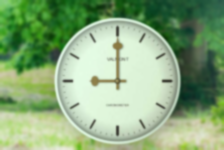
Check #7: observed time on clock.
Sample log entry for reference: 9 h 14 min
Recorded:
9 h 00 min
